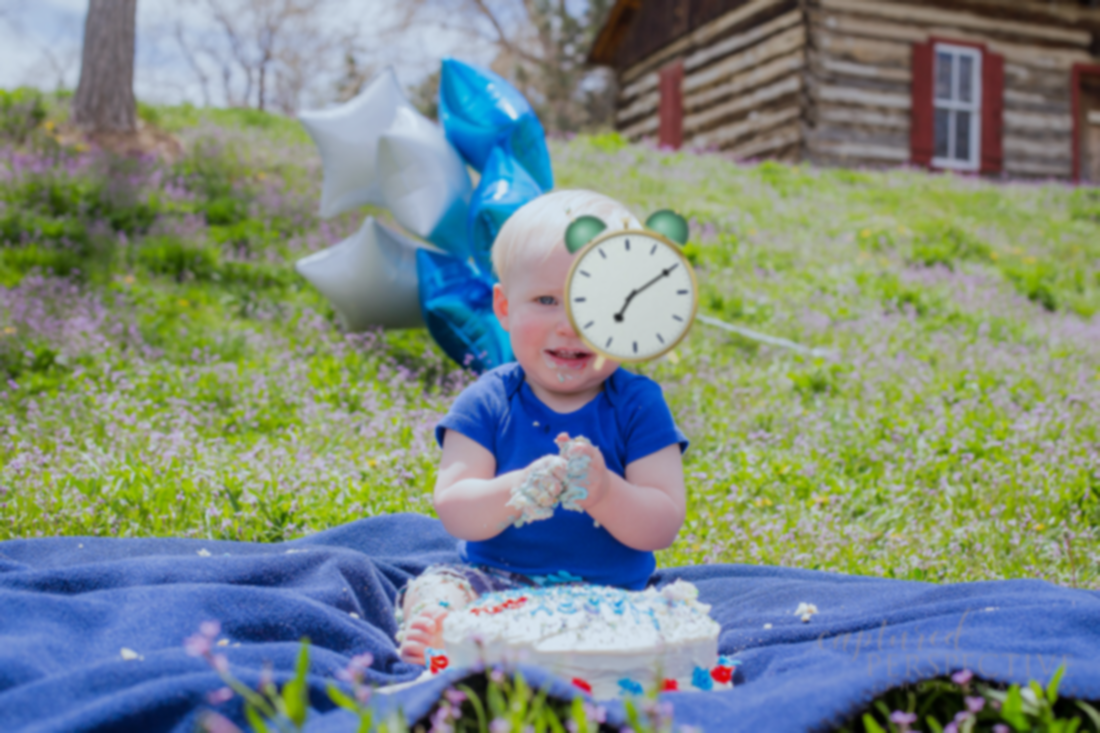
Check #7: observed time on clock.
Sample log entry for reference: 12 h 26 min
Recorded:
7 h 10 min
